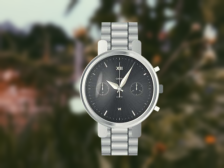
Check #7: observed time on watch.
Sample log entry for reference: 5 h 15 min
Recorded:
10 h 05 min
